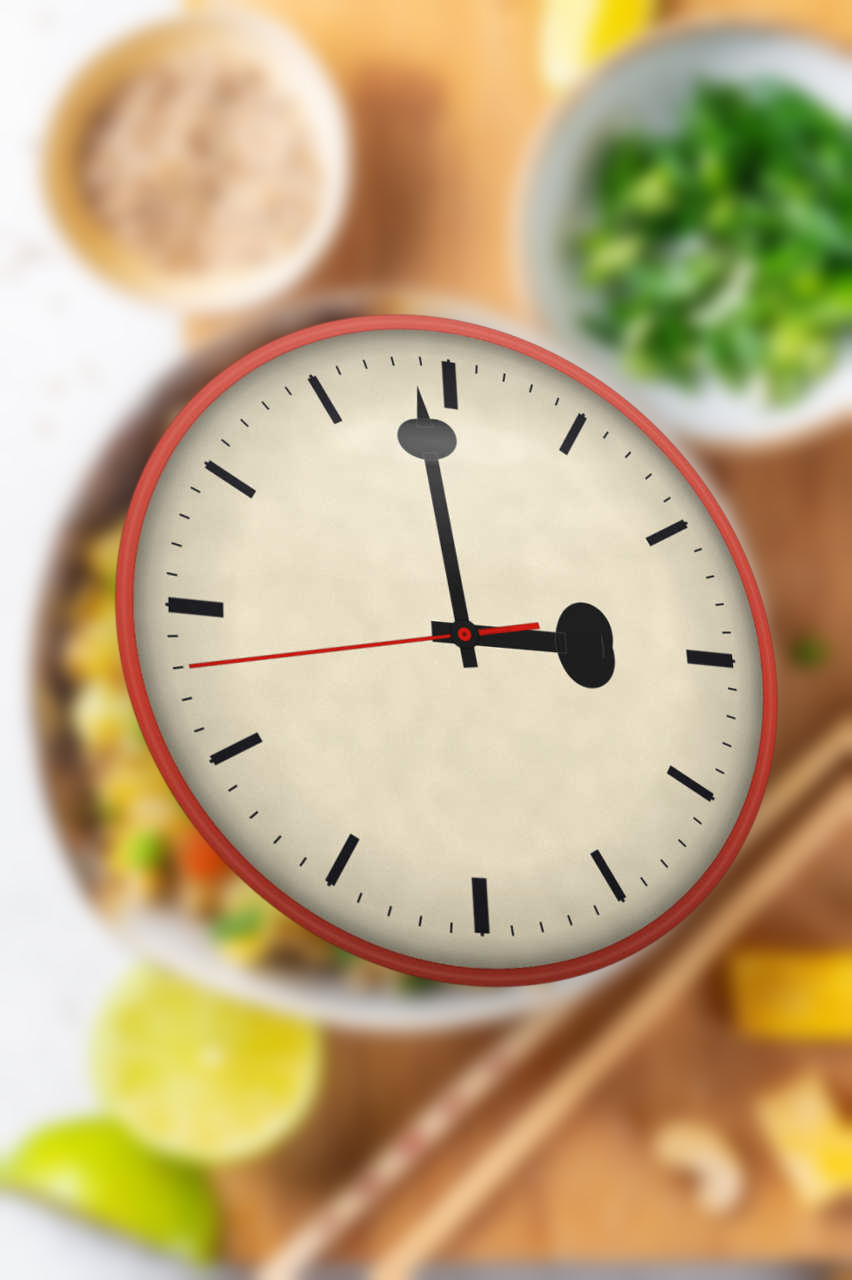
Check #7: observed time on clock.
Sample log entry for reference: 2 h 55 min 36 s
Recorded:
2 h 58 min 43 s
